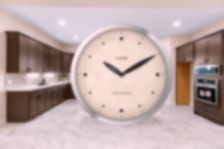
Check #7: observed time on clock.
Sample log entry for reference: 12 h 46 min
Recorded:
10 h 10 min
